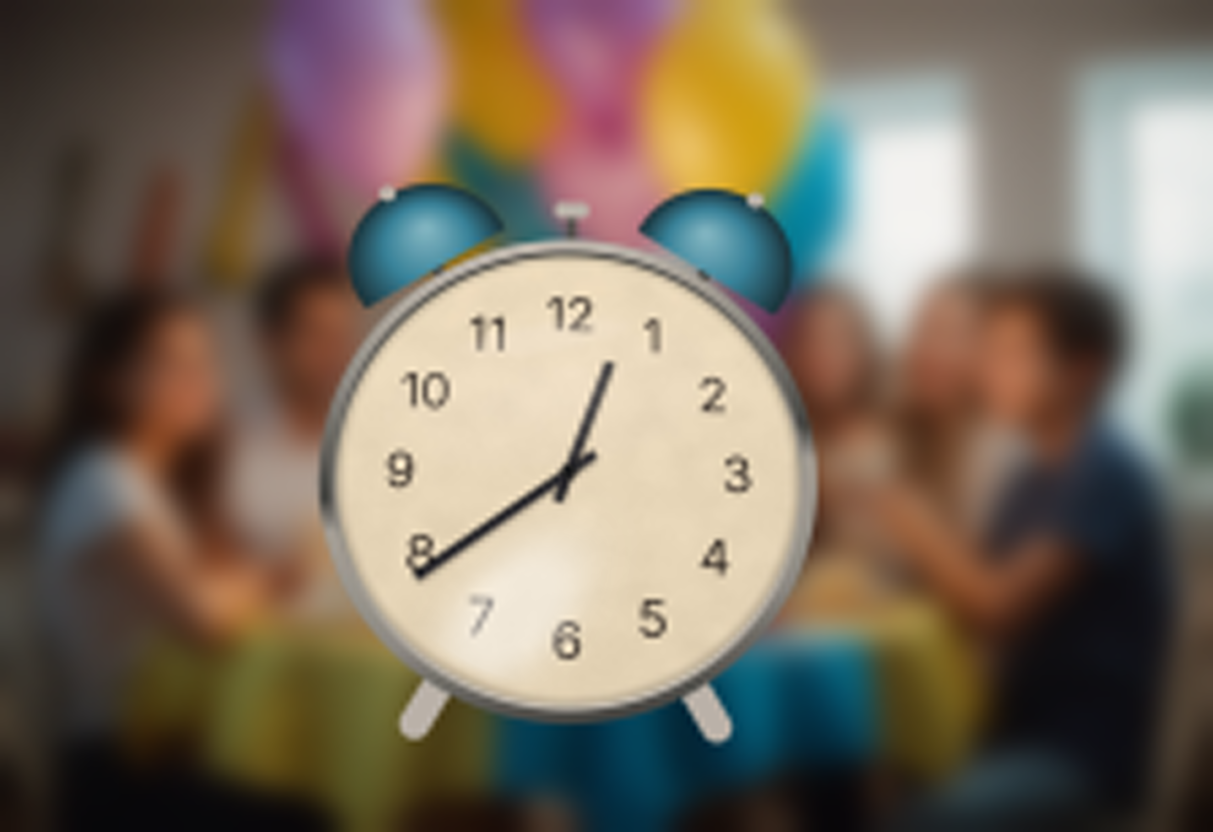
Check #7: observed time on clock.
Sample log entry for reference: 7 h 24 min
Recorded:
12 h 39 min
